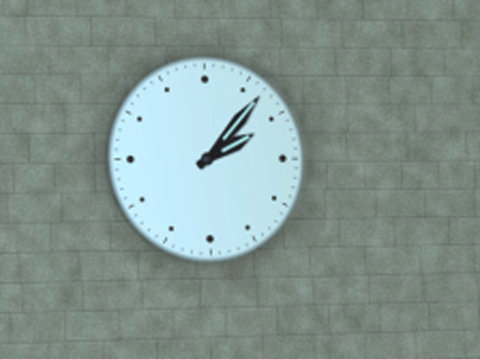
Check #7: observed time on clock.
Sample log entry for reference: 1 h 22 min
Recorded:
2 h 07 min
